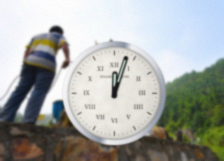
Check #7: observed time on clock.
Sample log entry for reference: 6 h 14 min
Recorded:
12 h 03 min
